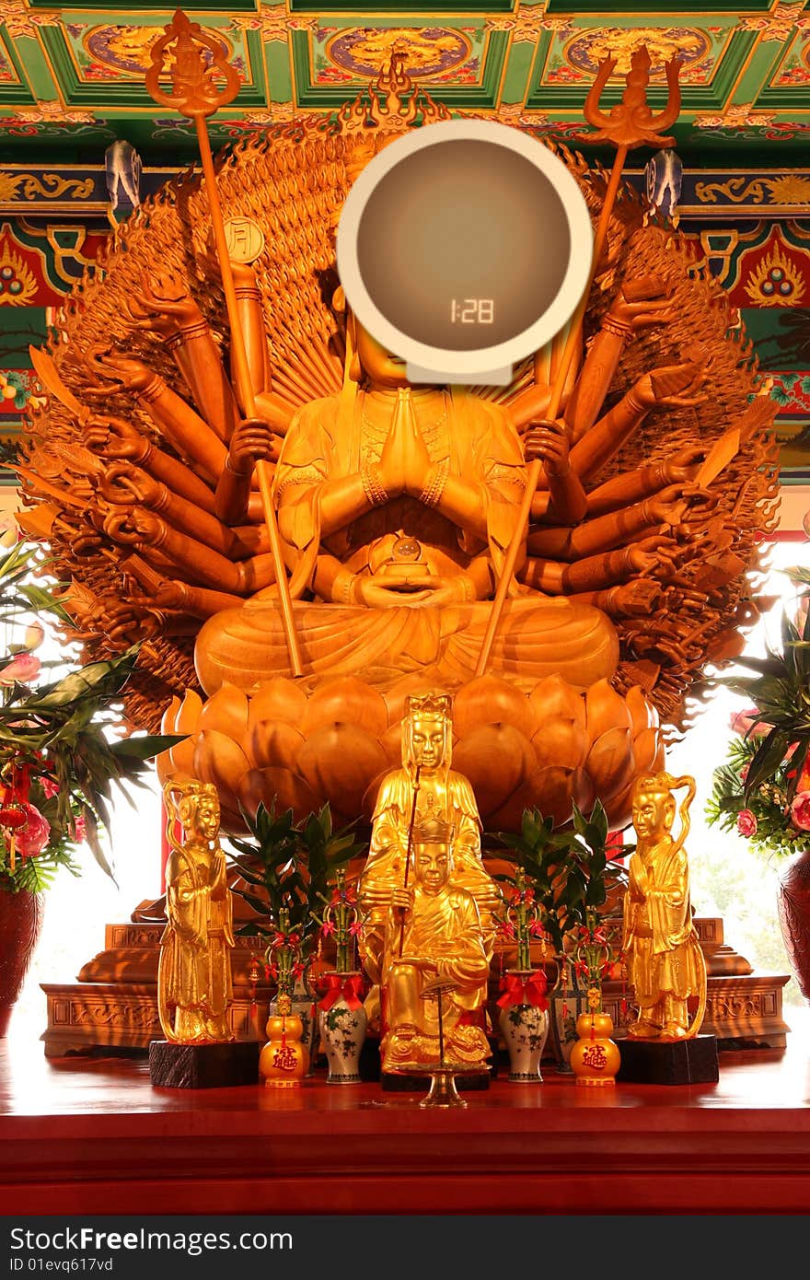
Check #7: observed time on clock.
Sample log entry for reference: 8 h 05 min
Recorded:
1 h 28 min
